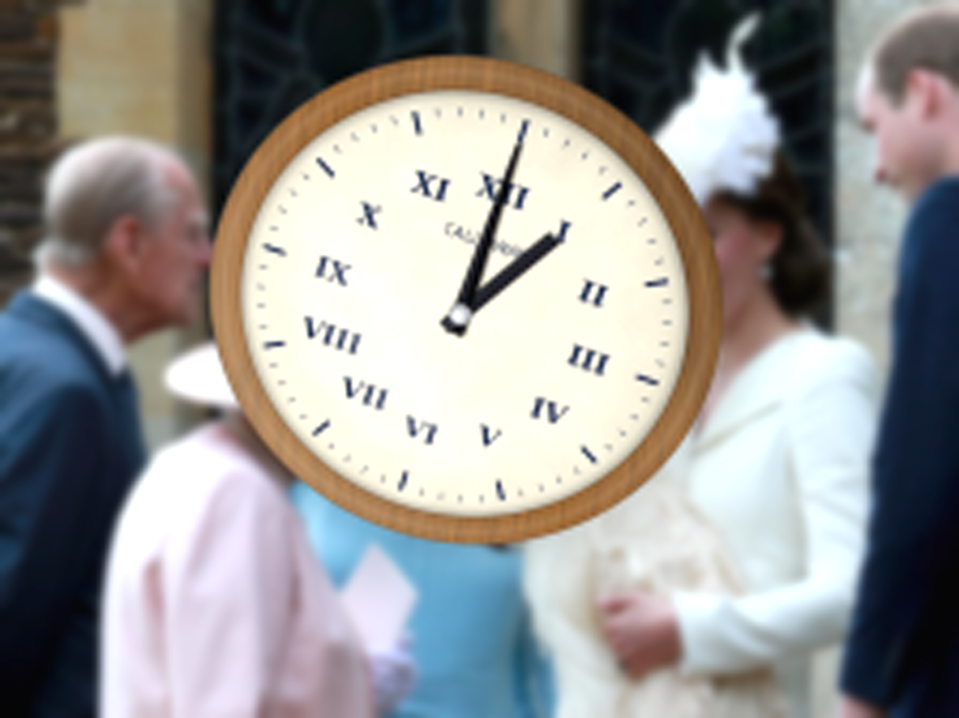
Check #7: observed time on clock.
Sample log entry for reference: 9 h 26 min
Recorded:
1 h 00 min
